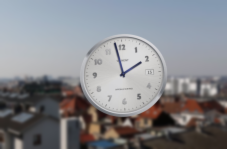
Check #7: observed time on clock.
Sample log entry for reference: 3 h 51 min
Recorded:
1 h 58 min
